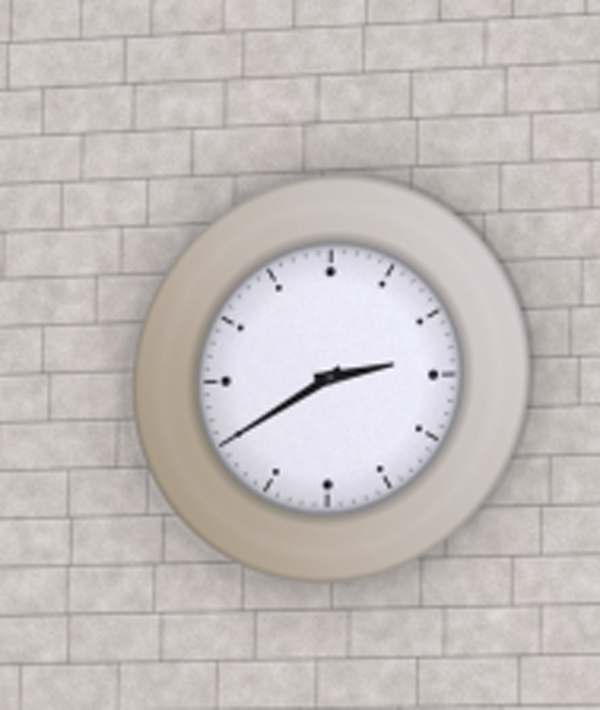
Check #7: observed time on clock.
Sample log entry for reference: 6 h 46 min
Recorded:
2 h 40 min
